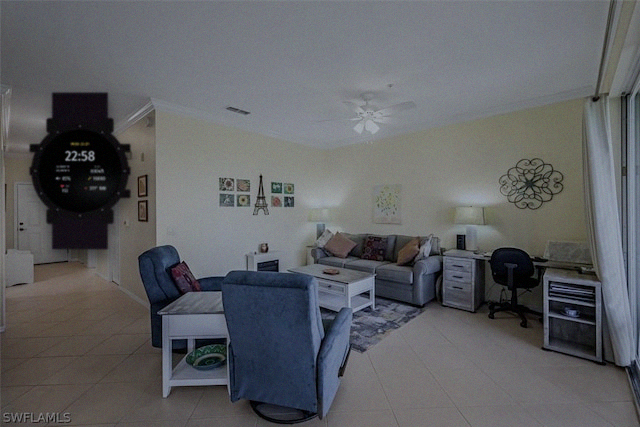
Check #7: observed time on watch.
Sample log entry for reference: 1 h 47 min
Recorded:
22 h 58 min
